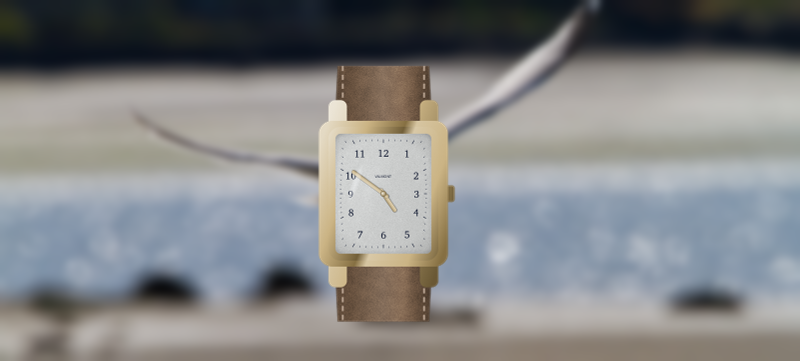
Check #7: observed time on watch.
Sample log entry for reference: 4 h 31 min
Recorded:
4 h 51 min
